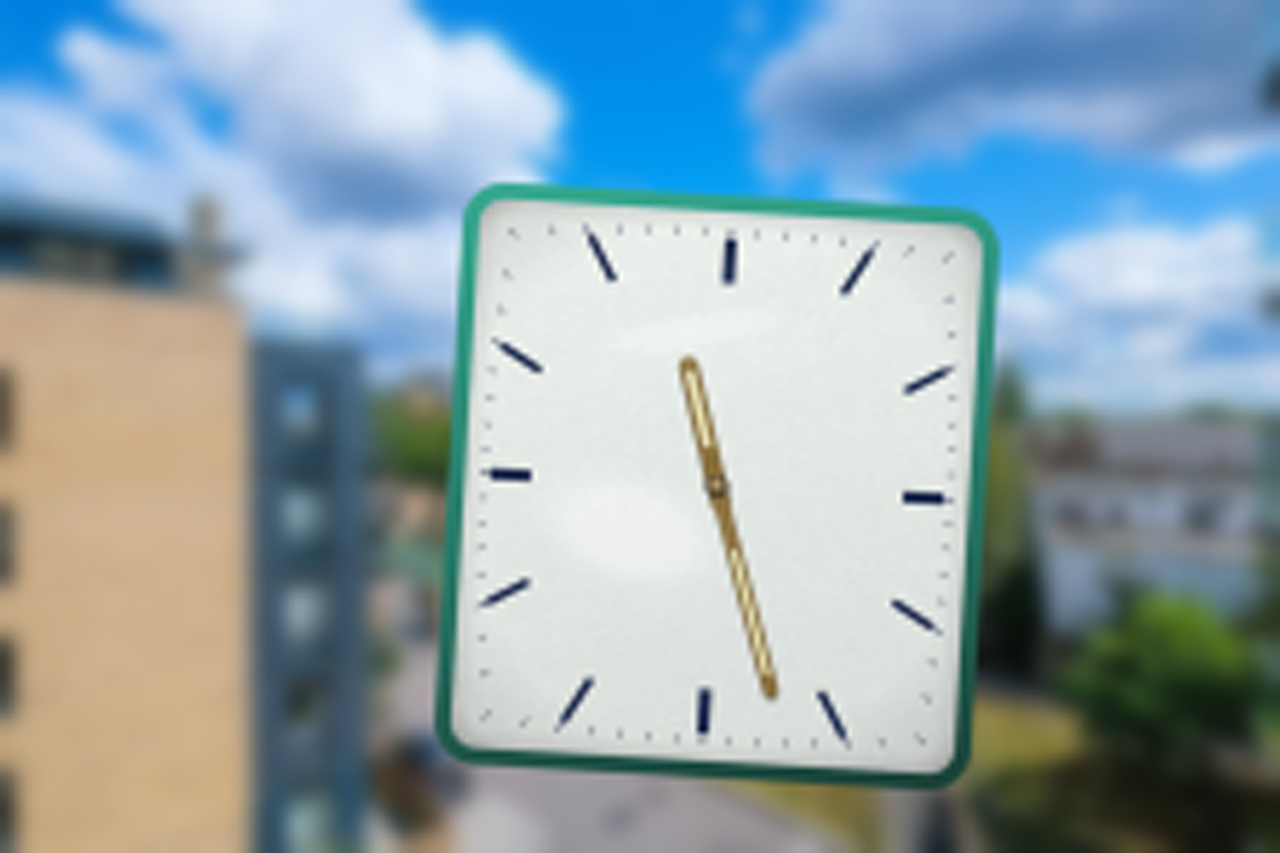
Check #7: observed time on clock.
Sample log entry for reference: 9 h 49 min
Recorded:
11 h 27 min
